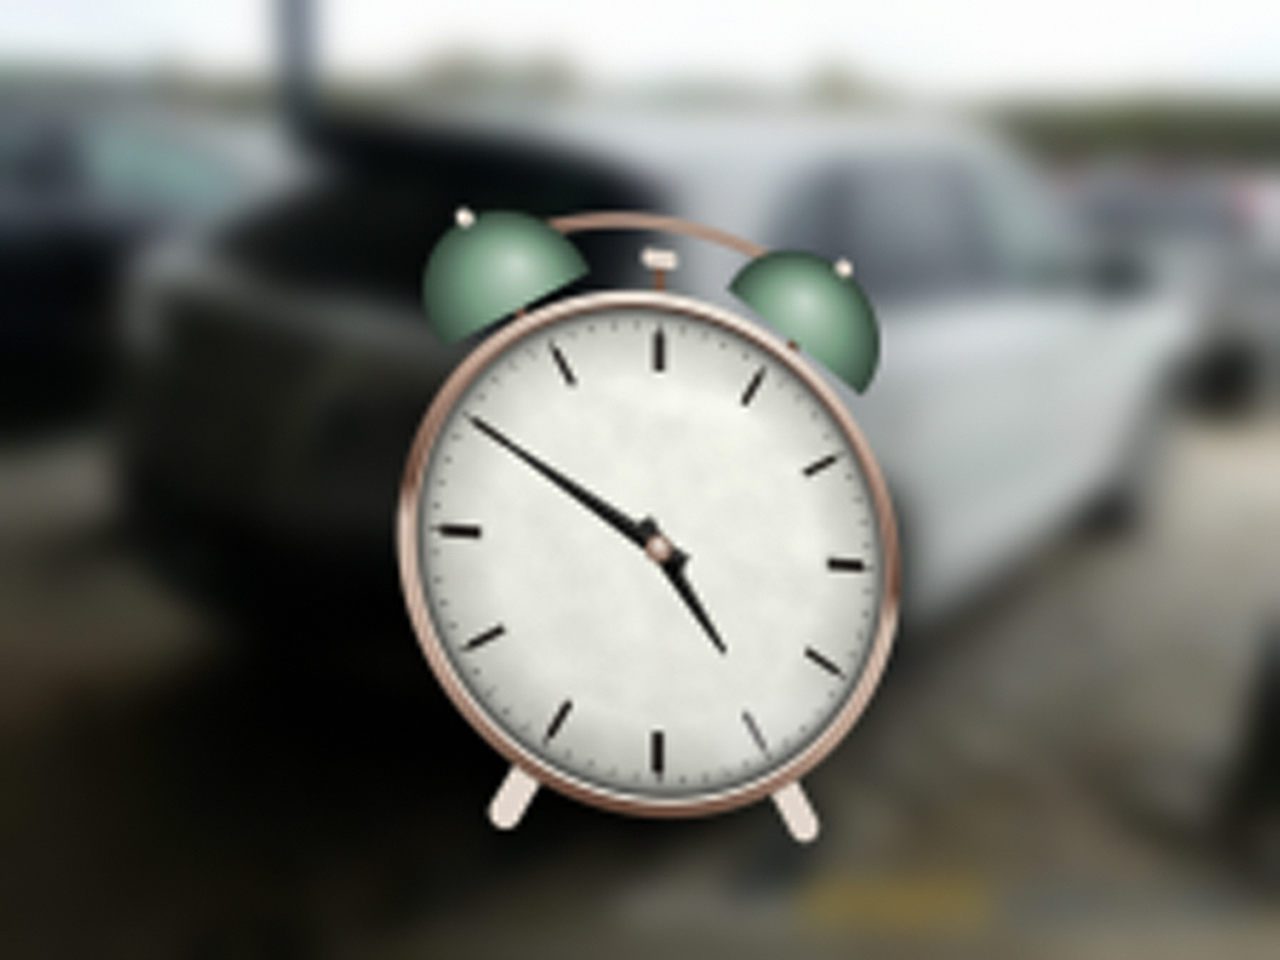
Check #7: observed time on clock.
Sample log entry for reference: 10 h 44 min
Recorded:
4 h 50 min
